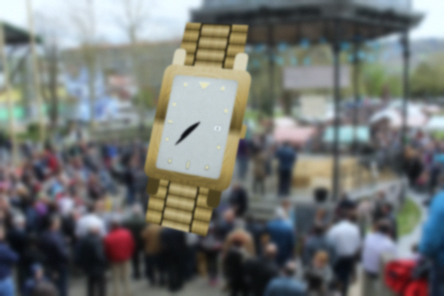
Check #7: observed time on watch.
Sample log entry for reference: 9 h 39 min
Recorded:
7 h 37 min
